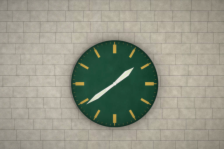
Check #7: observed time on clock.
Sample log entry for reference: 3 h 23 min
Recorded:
1 h 39 min
